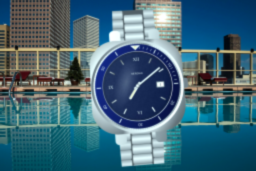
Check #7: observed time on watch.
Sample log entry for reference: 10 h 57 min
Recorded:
7 h 09 min
